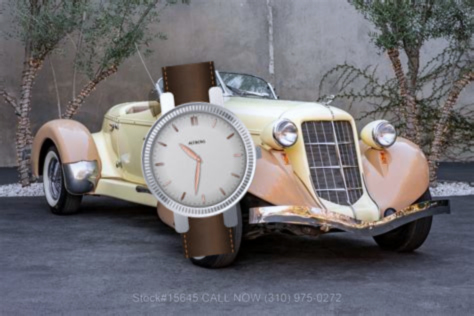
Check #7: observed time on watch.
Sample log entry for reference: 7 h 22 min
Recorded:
10 h 32 min
